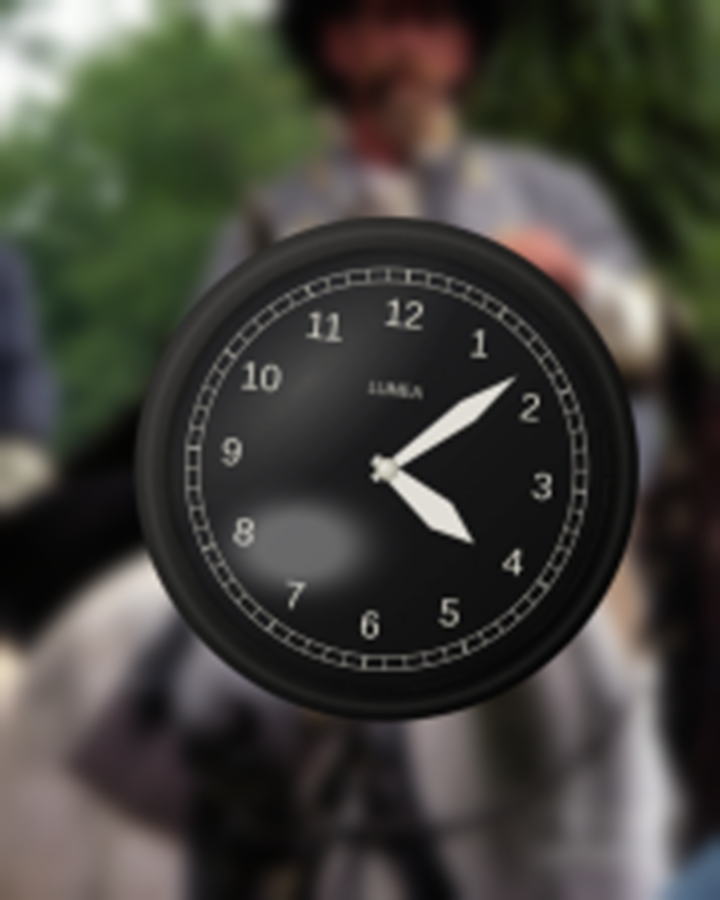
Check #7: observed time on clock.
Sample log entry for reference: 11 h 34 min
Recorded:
4 h 08 min
